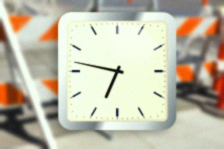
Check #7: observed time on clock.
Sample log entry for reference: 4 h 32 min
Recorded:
6 h 47 min
